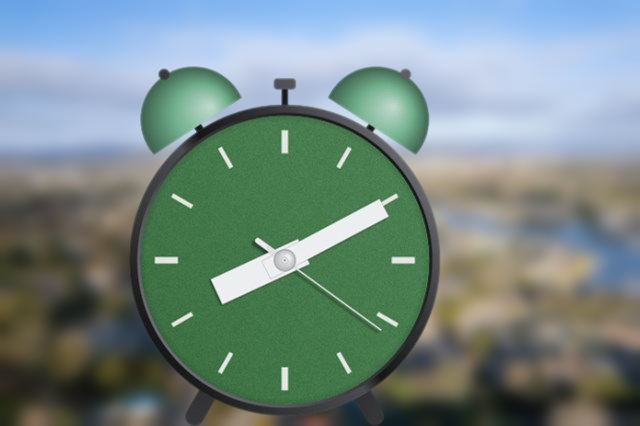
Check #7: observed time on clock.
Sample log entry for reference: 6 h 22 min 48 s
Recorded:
8 h 10 min 21 s
